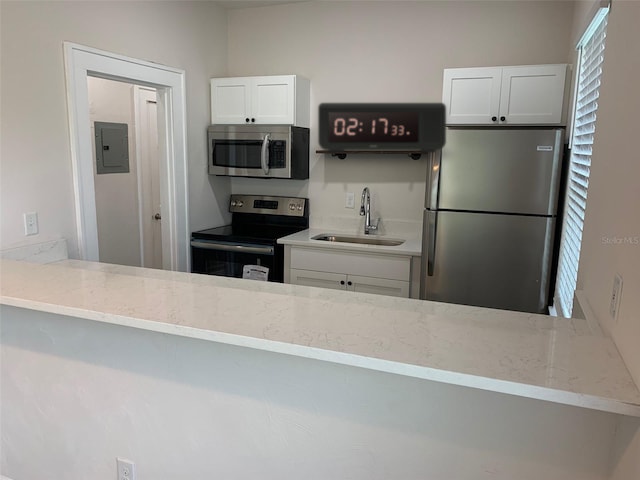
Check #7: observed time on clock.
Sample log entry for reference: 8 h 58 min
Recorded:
2 h 17 min
